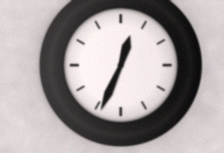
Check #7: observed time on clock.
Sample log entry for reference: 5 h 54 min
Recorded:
12 h 34 min
